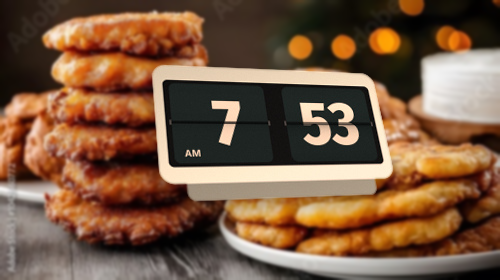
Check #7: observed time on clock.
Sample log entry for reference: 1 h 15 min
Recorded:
7 h 53 min
